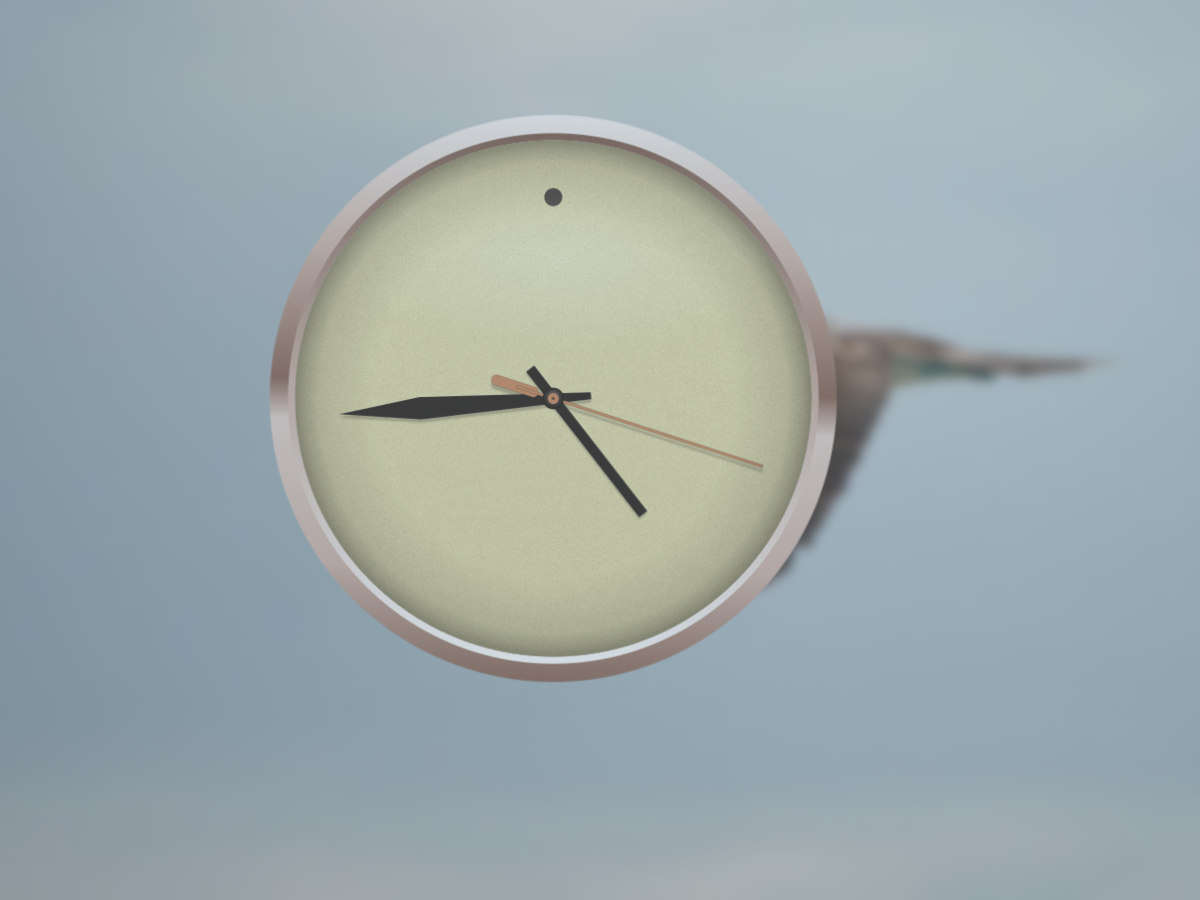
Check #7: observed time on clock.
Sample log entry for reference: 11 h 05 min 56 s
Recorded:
4 h 44 min 18 s
